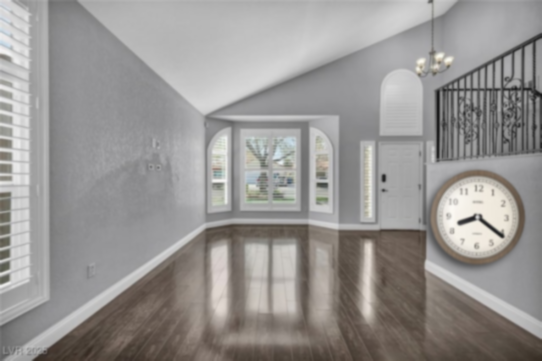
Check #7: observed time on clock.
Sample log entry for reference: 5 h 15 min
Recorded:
8 h 21 min
